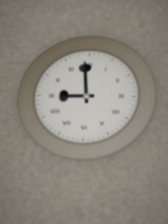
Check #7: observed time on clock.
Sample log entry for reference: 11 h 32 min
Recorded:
8 h 59 min
